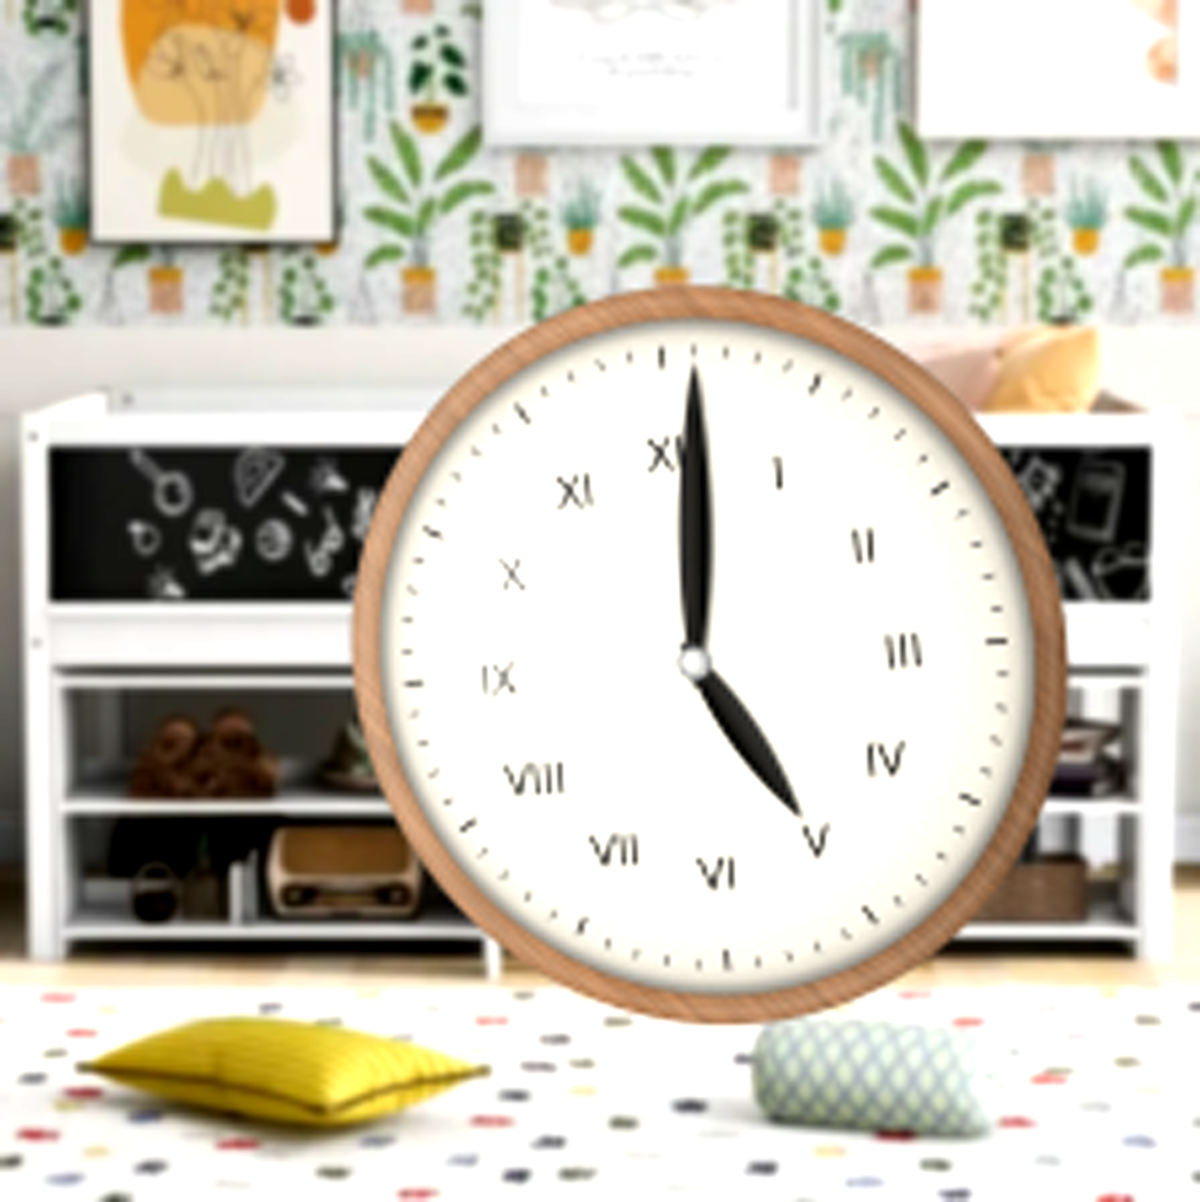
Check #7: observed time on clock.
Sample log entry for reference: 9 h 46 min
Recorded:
5 h 01 min
